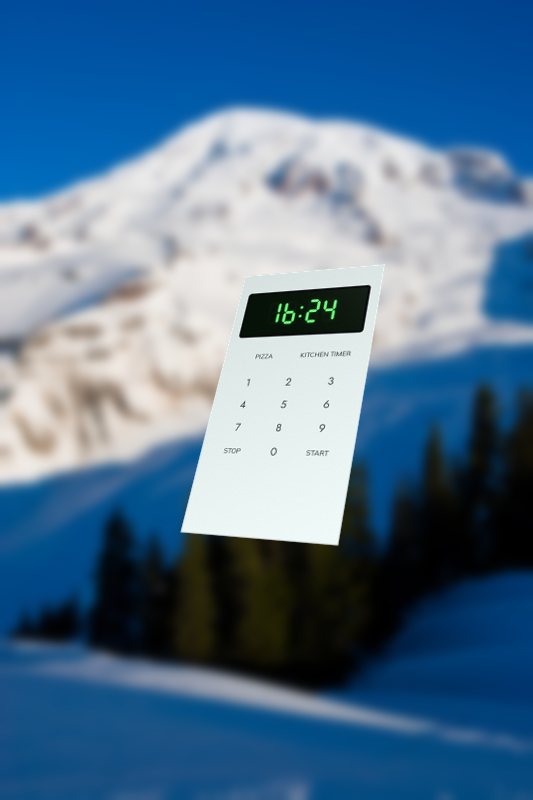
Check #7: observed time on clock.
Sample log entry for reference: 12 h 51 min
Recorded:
16 h 24 min
